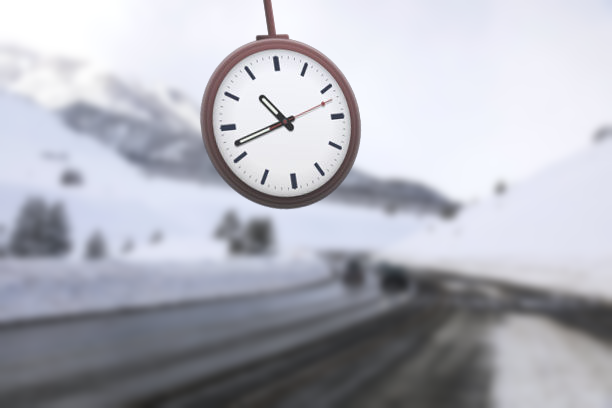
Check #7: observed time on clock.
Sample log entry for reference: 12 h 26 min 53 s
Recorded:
10 h 42 min 12 s
